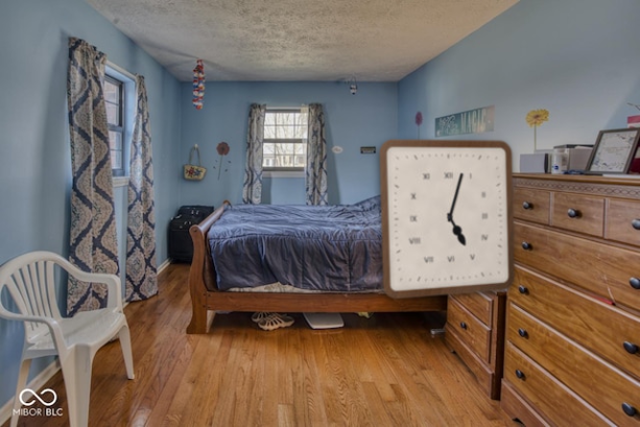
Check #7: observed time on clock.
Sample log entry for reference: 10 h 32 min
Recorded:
5 h 03 min
